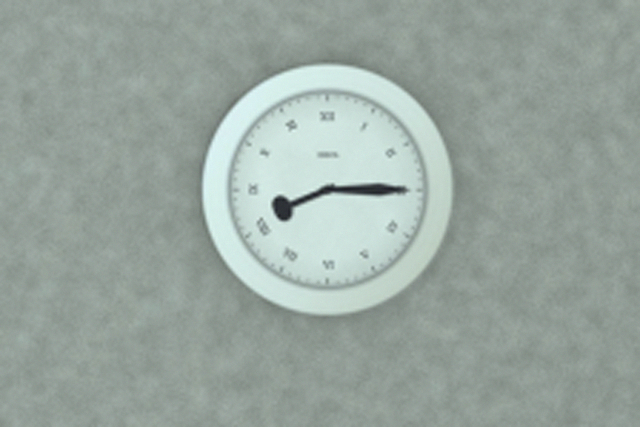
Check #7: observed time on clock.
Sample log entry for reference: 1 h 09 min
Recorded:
8 h 15 min
